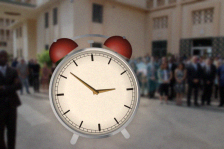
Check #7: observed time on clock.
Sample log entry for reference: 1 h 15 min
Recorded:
2 h 52 min
